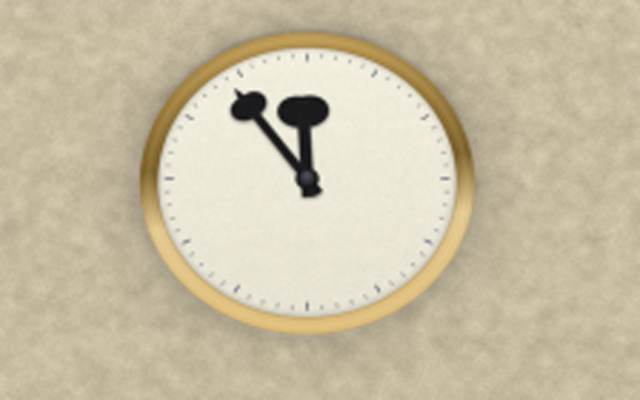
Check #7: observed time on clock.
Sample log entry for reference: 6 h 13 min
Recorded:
11 h 54 min
